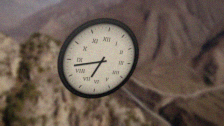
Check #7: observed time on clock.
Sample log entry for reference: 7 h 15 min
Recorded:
6 h 43 min
